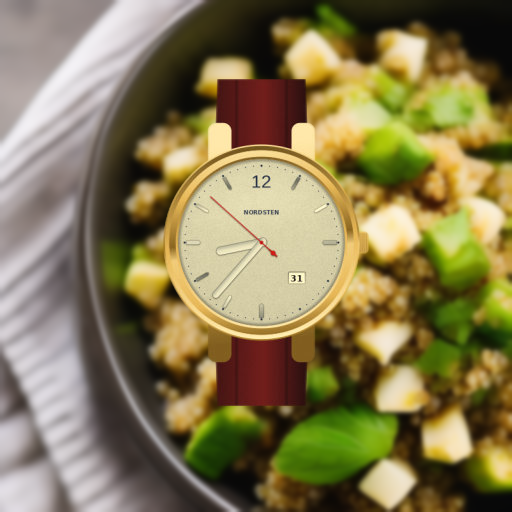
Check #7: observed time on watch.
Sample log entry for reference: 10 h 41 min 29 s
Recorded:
8 h 36 min 52 s
